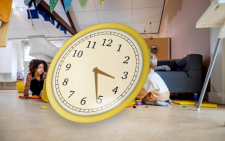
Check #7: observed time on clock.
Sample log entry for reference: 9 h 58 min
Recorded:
3 h 26 min
